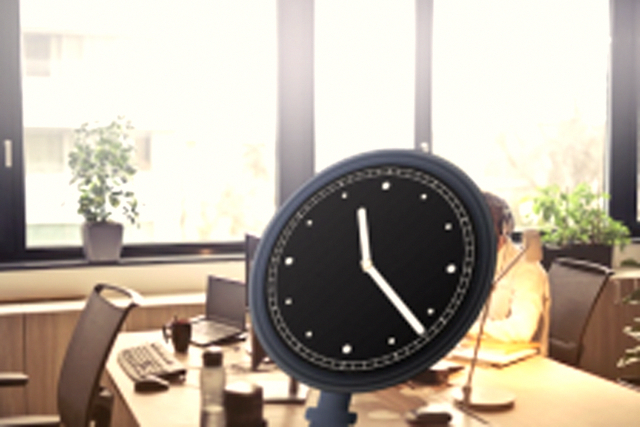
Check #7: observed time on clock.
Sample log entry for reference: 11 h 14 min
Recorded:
11 h 22 min
